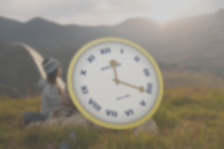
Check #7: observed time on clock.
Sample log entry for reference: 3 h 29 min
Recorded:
12 h 21 min
